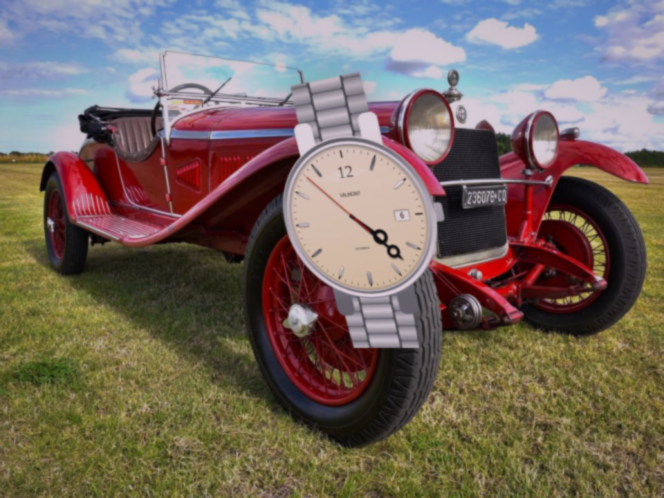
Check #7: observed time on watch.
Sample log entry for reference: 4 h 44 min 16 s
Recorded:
4 h 22 min 53 s
